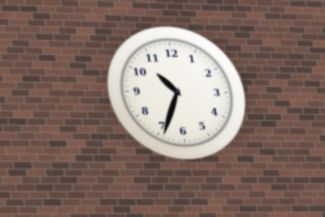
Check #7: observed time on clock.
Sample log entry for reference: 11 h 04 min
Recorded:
10 h 34 min
